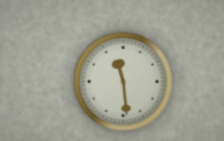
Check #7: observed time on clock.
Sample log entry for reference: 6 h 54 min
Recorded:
11 h 29 min
